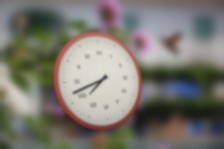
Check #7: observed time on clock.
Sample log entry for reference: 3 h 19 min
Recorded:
7 h 42 min
